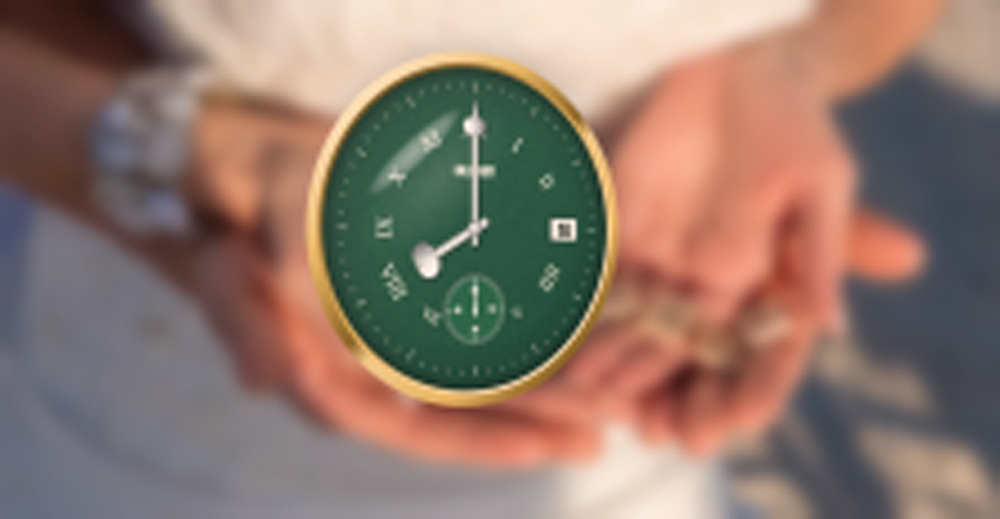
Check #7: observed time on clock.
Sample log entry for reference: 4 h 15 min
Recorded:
8 h 00 min
